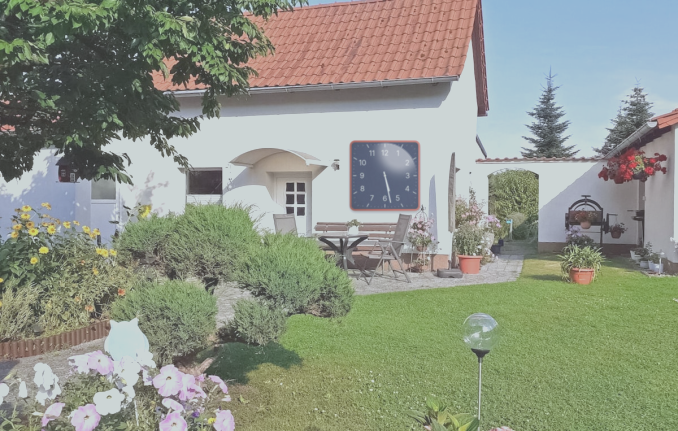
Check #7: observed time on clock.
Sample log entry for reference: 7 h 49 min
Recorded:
5 h 28 min
